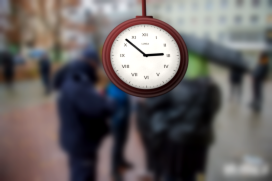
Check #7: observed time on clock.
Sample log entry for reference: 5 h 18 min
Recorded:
2 h 52 min
